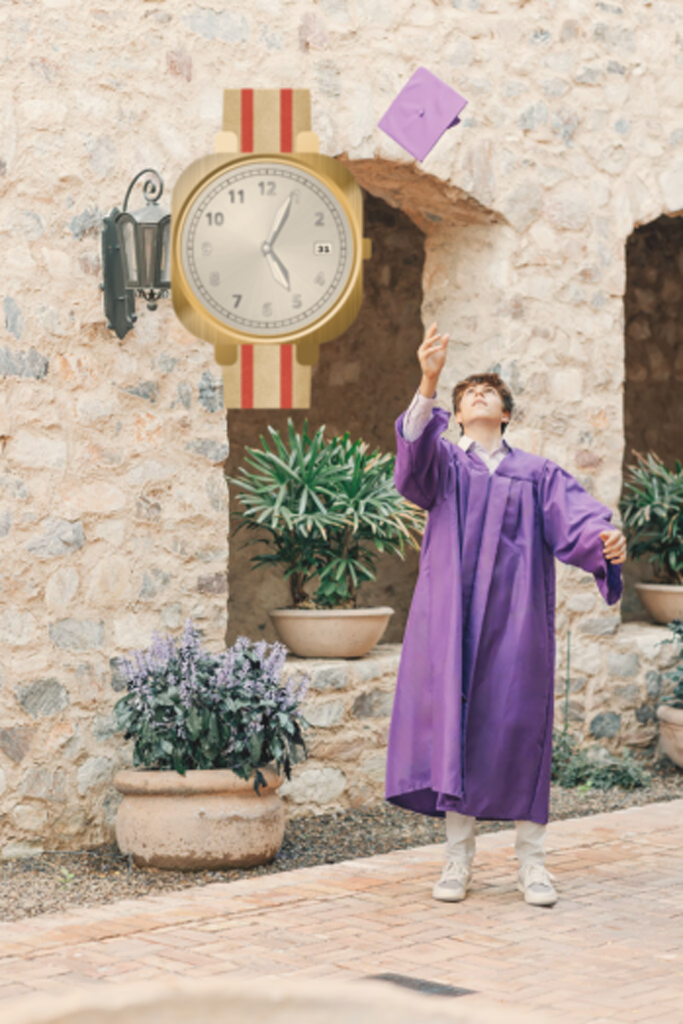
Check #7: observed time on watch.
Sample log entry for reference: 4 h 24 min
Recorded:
5 h 04 min
